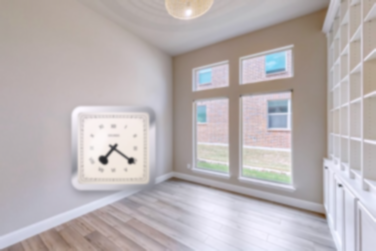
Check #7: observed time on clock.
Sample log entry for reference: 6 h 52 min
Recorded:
7 h 21 min
